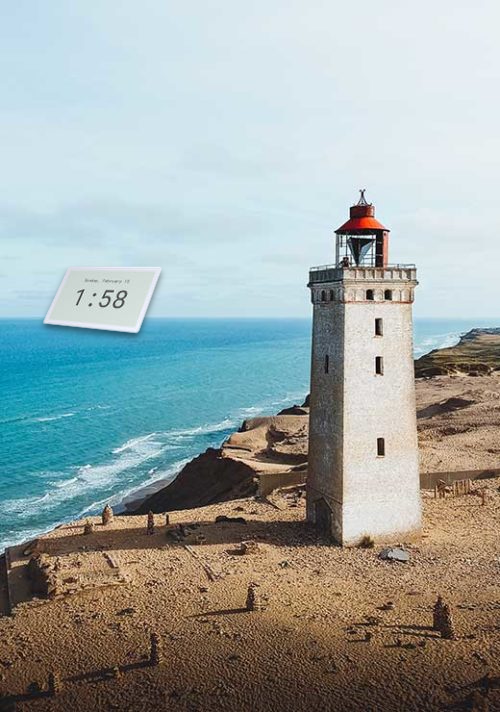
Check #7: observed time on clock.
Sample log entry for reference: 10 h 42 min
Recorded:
1 h 58 min
